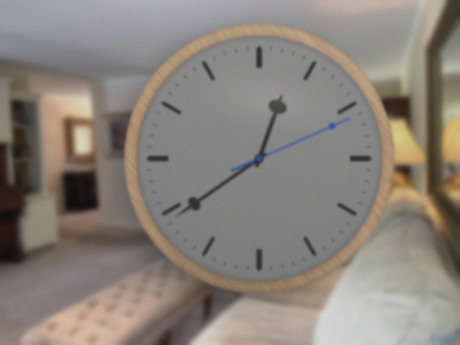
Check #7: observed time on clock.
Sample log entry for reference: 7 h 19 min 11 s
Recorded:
12 h 39 min 11 s
